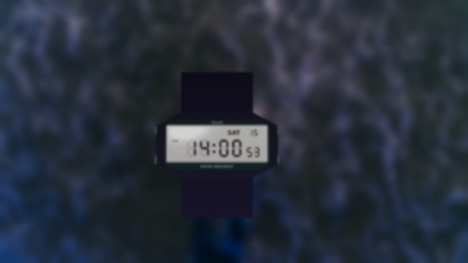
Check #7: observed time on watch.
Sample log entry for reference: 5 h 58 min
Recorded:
14 h 00 min
